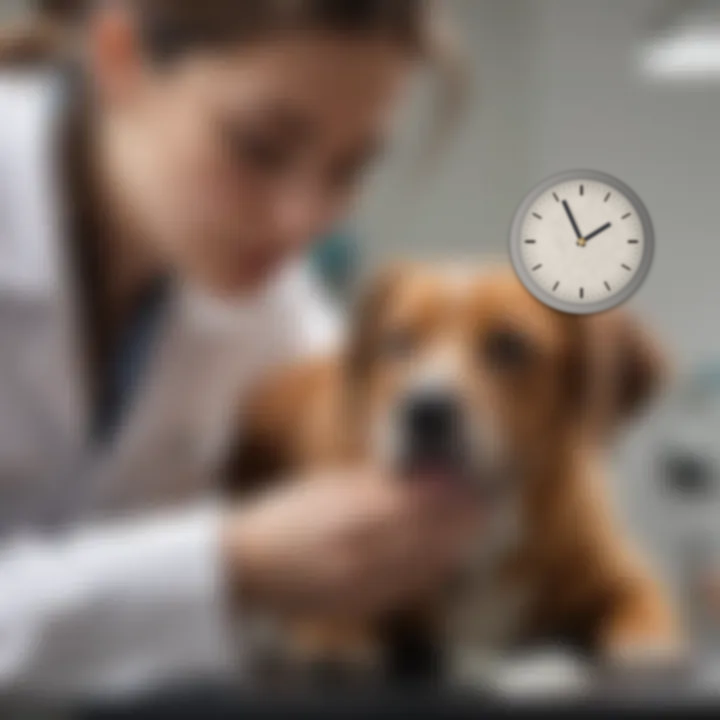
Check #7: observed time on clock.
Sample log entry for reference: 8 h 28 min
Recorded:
1 h 56 min
